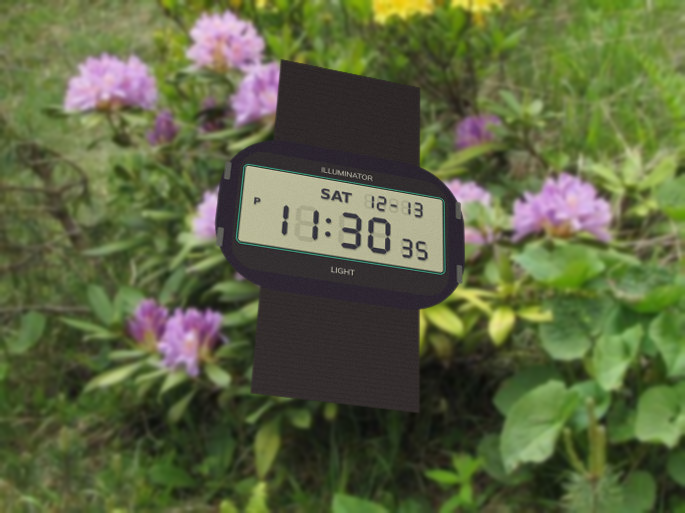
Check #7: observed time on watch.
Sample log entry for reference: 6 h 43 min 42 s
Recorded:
11 h 30 min 35 s
